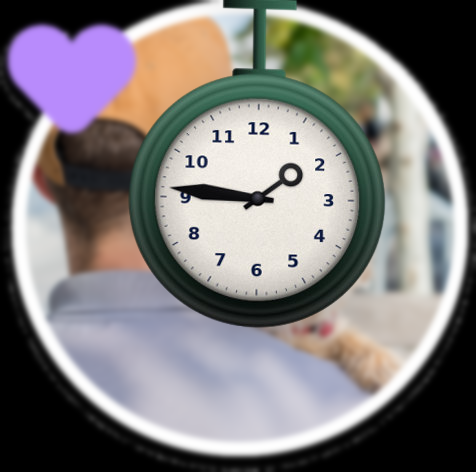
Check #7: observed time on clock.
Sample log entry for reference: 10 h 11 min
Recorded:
1 h 46 min
